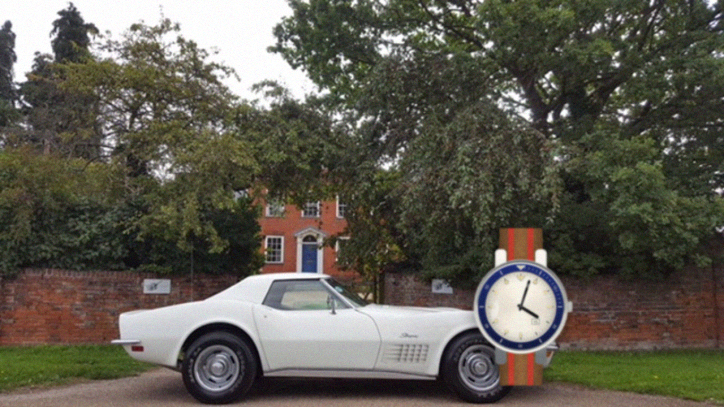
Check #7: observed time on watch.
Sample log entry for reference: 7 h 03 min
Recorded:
4 h 03 min
